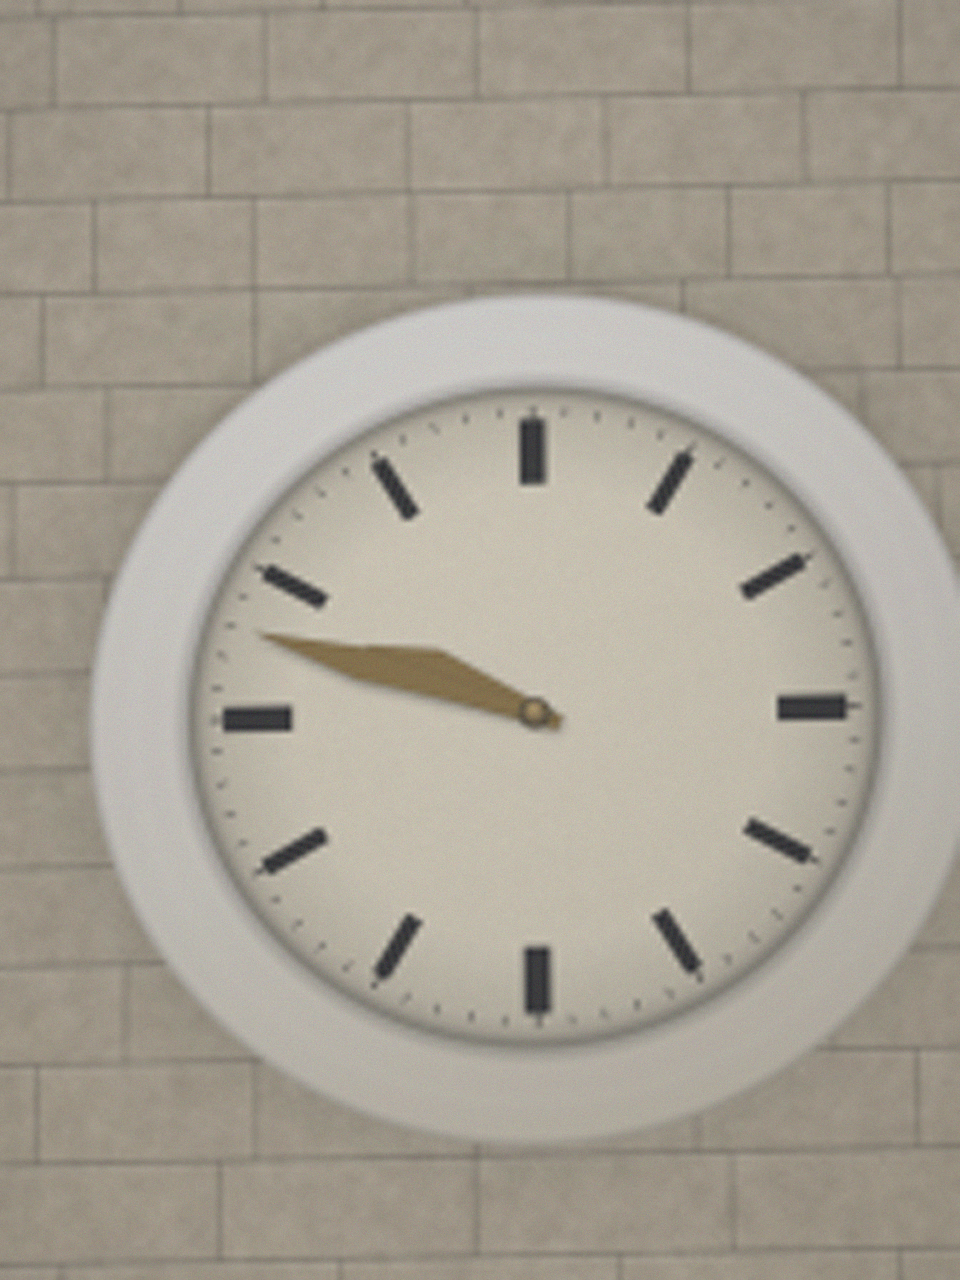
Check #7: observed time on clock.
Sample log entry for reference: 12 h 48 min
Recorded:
9 h 48 min
